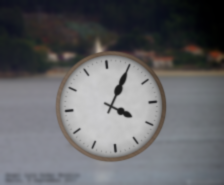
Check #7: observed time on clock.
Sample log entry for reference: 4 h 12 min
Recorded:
4 h 05 min
